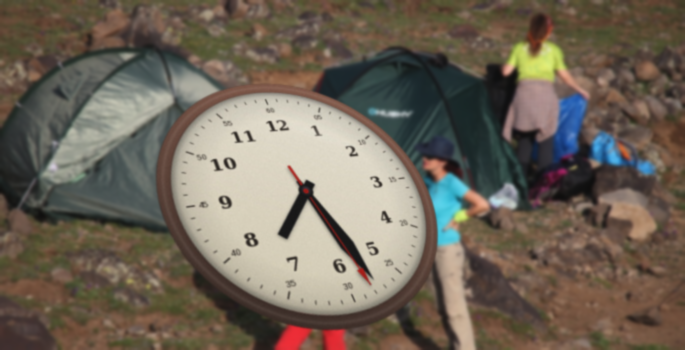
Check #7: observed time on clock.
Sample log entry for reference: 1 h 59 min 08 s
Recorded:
7 h 27 min 28 s
